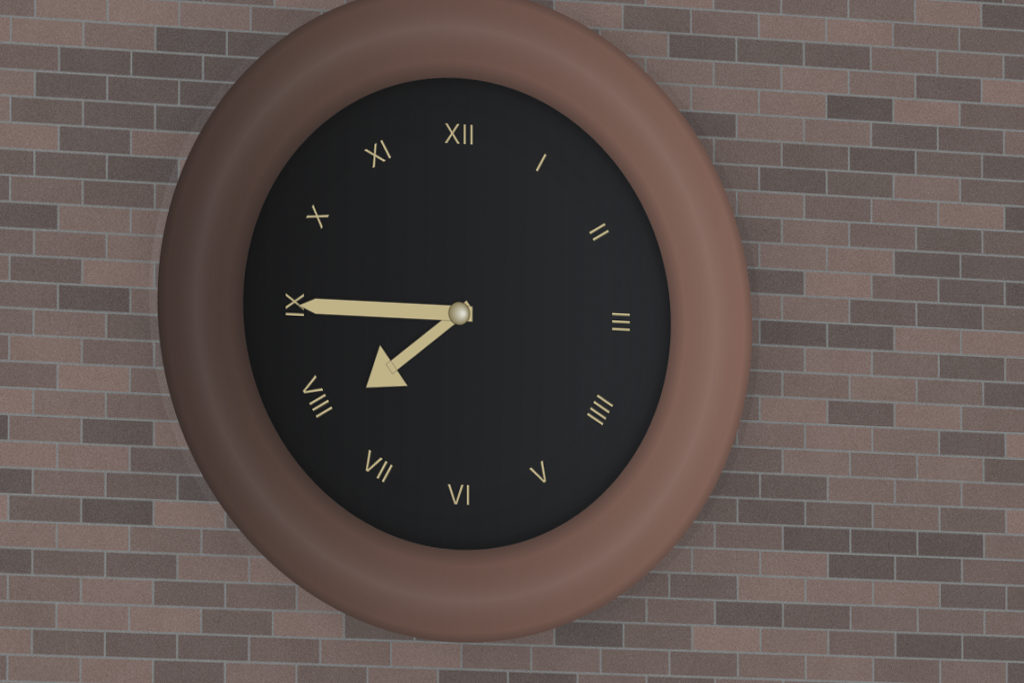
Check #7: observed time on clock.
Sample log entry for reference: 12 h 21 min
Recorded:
7 h 45 min
